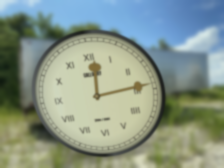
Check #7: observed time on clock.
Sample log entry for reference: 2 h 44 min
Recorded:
12 h 14 min
